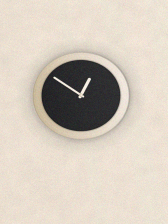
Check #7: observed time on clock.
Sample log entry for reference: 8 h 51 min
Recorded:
12 h 51 min
